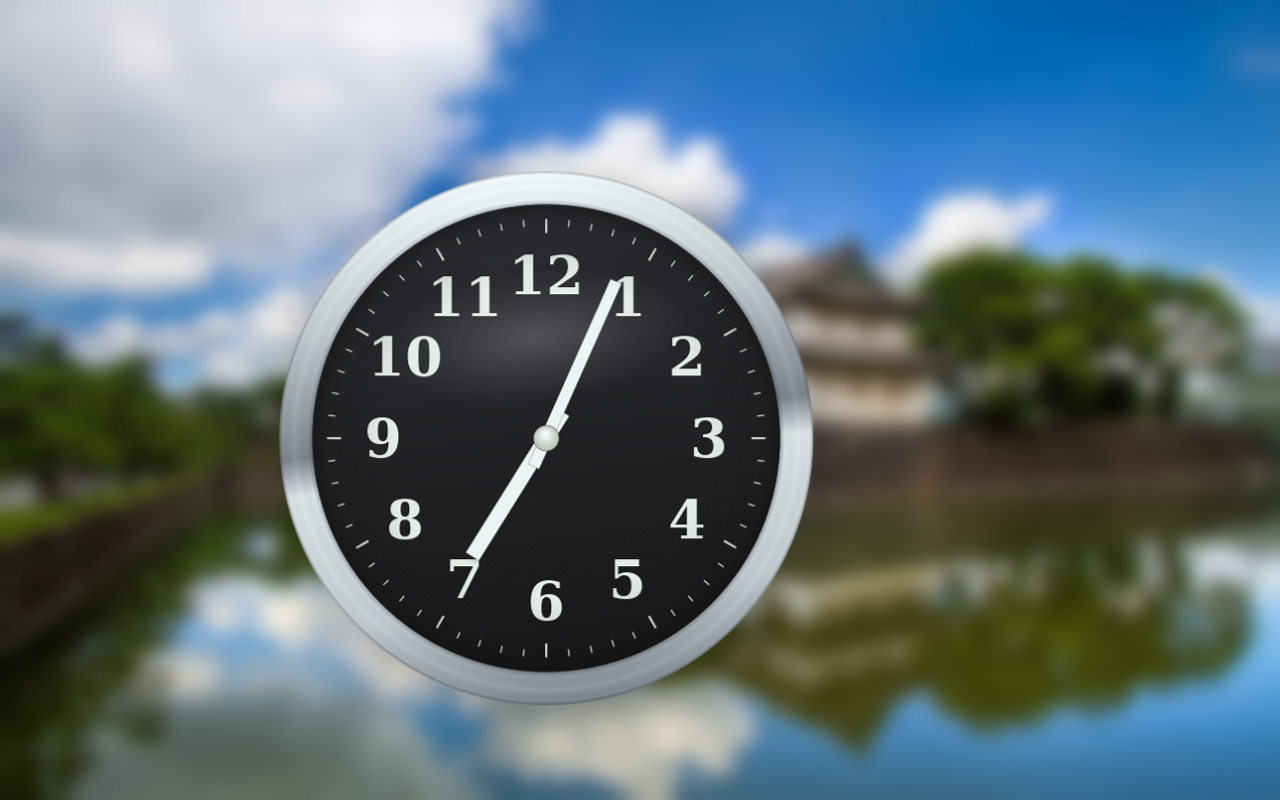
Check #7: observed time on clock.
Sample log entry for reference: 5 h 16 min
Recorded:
7 h 04 min
